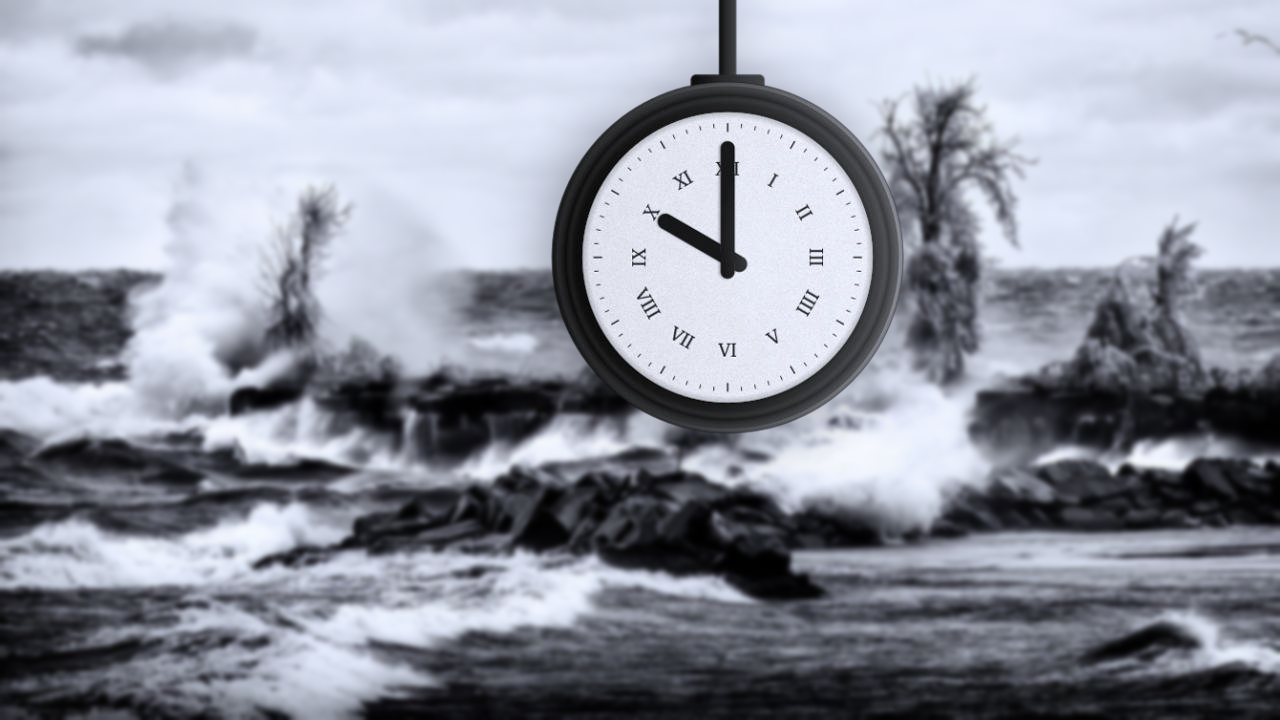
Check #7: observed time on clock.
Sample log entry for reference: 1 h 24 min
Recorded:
10 h 00 min
